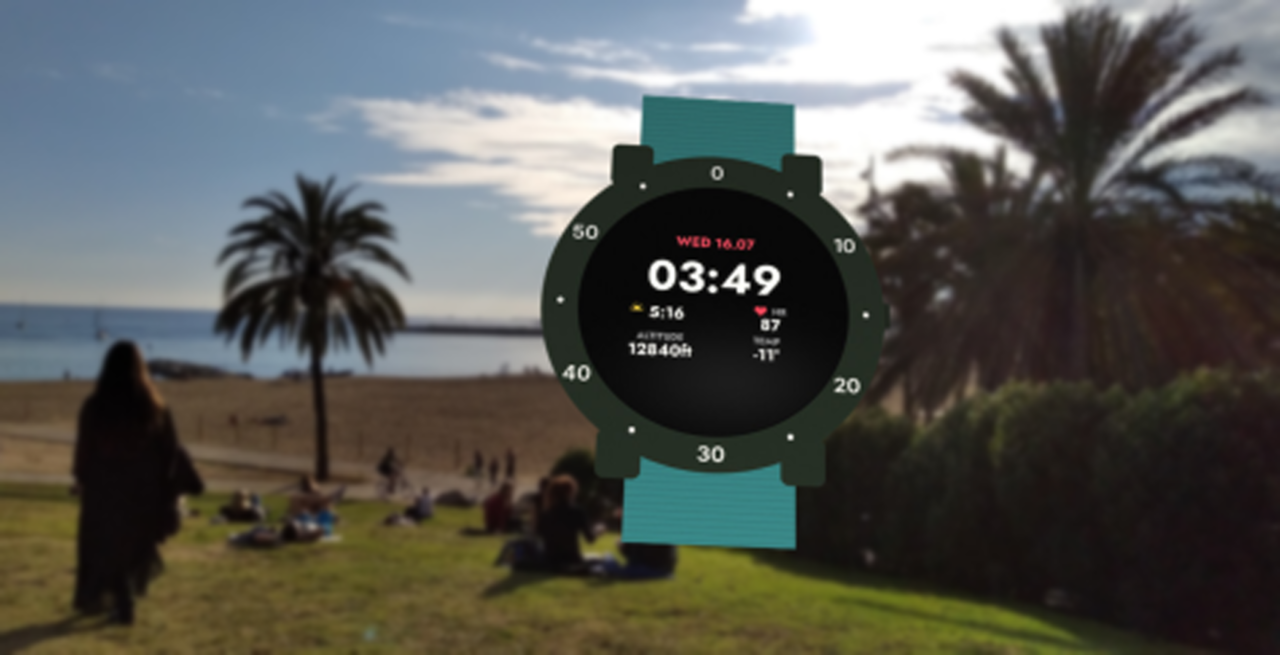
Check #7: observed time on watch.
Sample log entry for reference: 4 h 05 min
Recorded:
3 h 49 min
